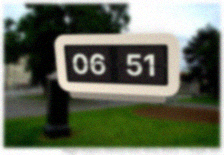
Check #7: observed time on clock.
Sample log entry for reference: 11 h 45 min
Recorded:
6 h 51 min
